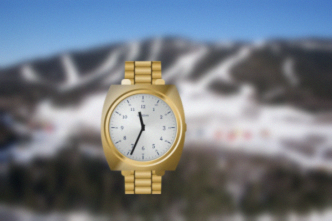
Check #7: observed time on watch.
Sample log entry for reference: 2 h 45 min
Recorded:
11 h 34 min
